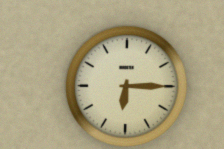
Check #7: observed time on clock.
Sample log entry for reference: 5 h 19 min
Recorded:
6 h 15 min
